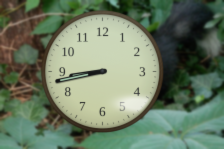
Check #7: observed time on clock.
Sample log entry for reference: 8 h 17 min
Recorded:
8 h 43 min
